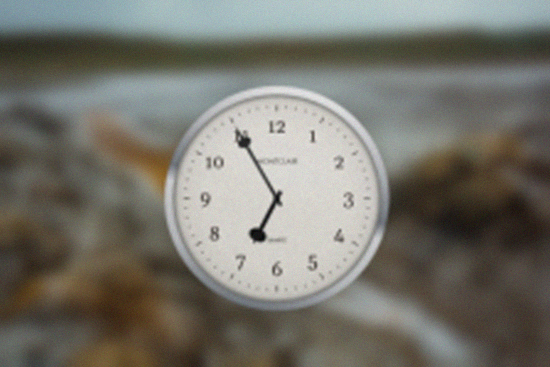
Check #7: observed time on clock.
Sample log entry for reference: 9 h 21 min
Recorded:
6 h 55 min
